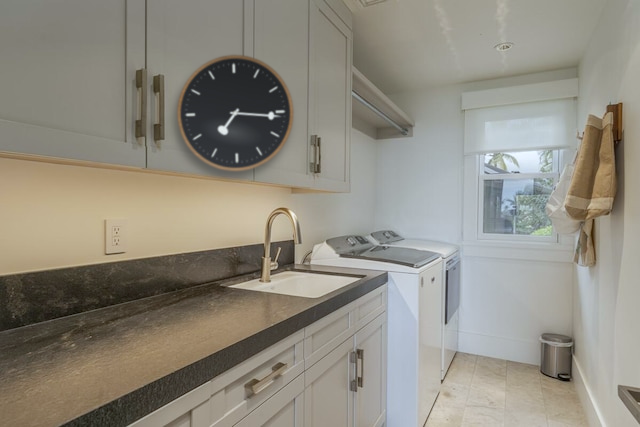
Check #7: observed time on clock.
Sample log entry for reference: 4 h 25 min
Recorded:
7 h 16 min
